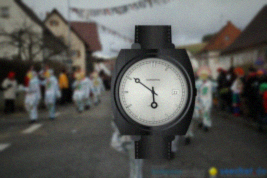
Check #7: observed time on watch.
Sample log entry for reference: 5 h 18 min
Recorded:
5 h 51 min
